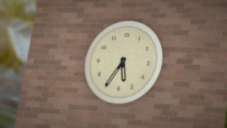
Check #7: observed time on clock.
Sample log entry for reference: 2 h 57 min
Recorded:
5 h 35 min
